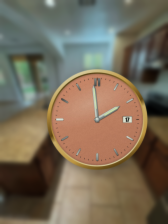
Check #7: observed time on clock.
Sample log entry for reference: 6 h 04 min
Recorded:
1 h 59 min
